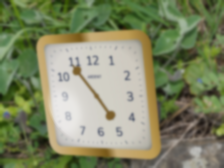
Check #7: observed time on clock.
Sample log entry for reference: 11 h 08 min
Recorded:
4 h 54 min
